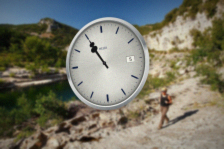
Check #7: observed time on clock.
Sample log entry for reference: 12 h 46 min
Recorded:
10 h 55 min
